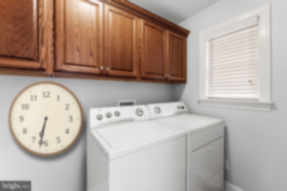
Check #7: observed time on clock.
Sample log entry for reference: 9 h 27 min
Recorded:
6 h 32 min
